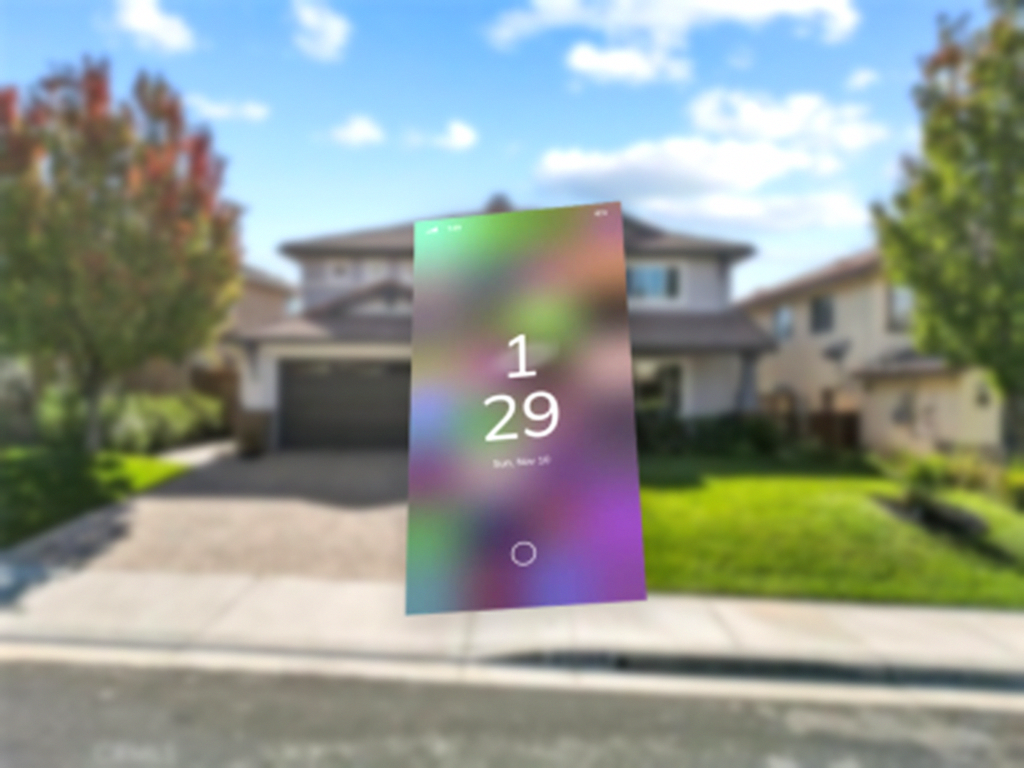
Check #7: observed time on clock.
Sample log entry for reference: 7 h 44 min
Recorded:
1 h 29 min
